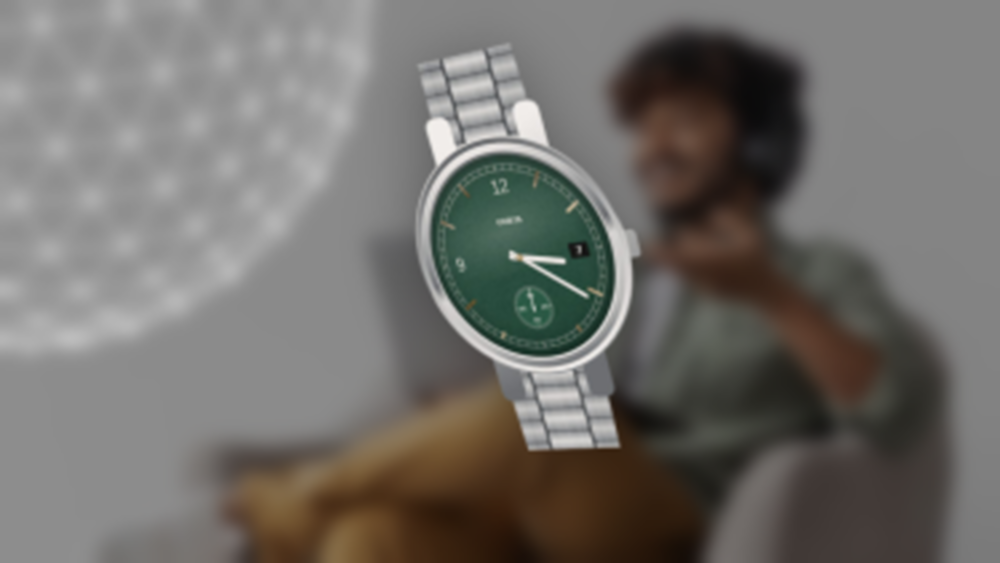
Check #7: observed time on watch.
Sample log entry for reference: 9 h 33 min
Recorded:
3 h 21 min
